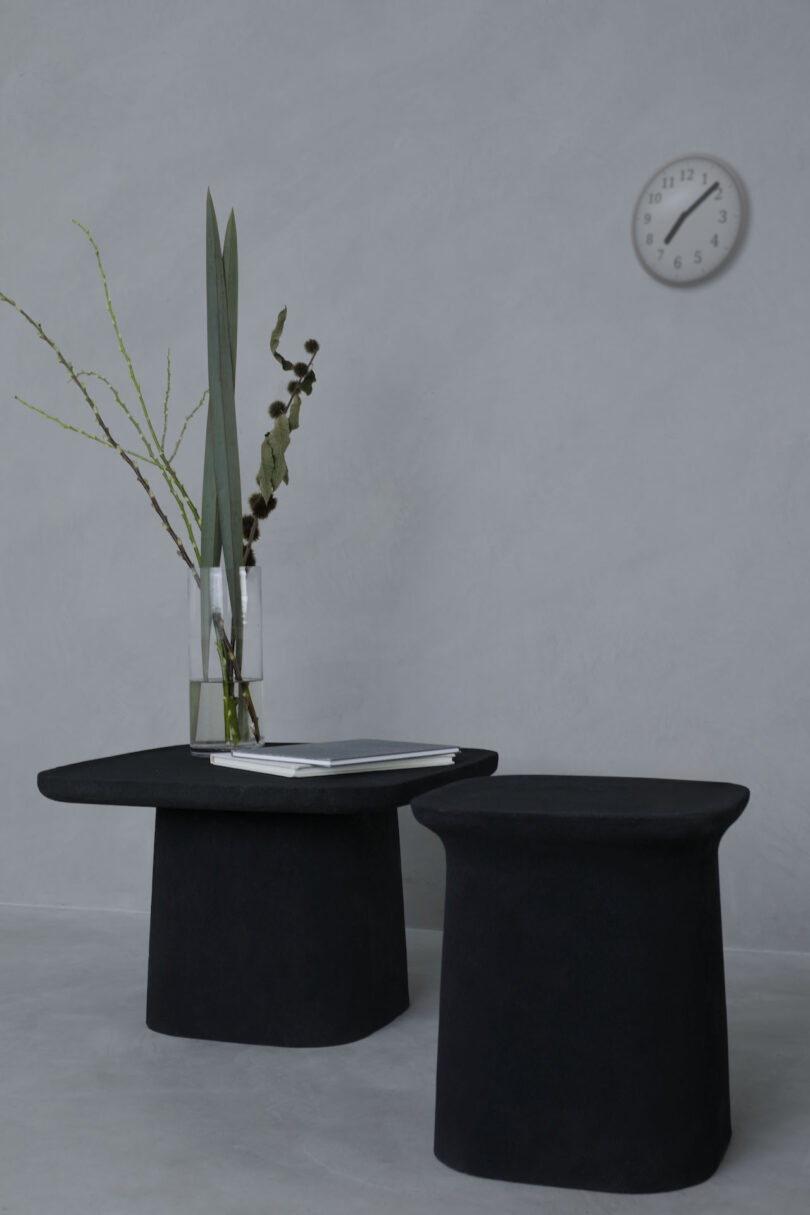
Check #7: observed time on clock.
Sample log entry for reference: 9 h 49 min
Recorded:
7 h 08 min
